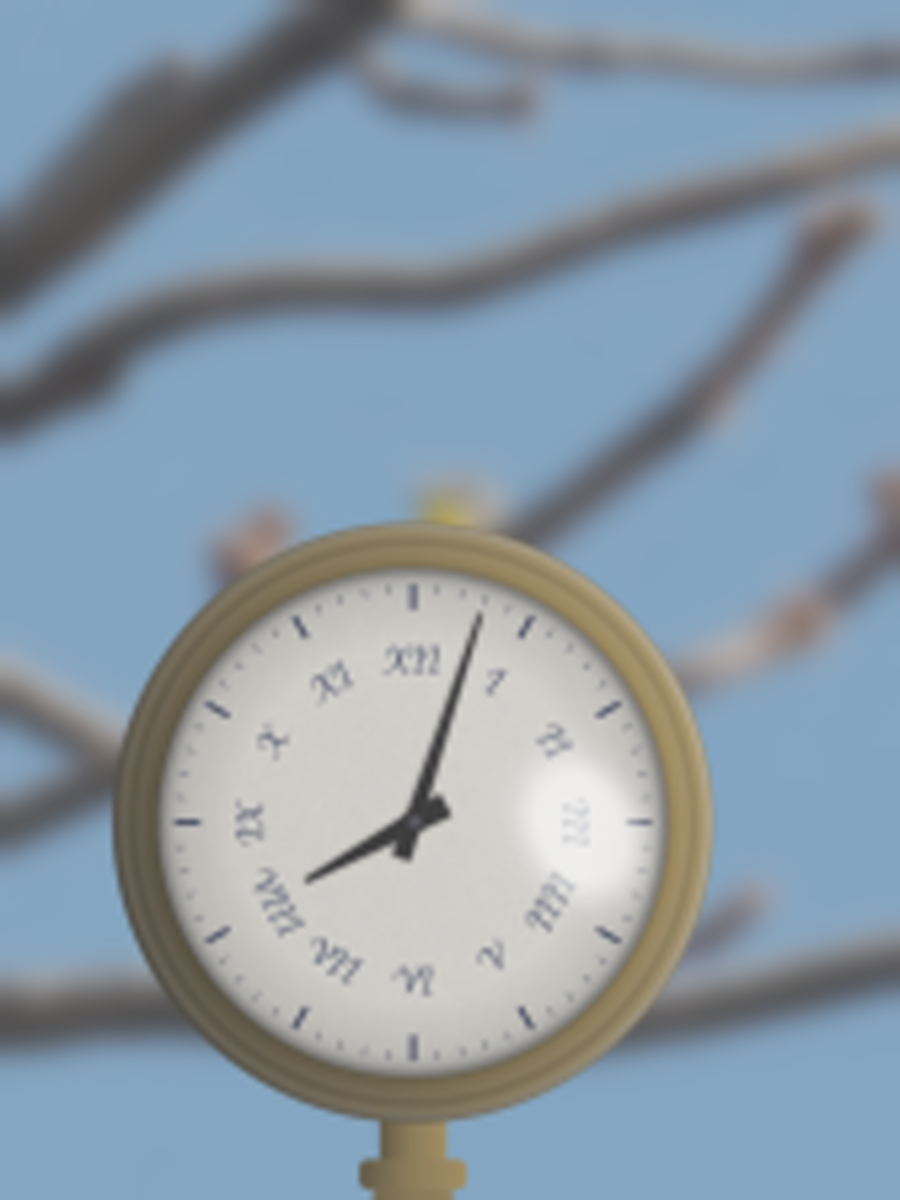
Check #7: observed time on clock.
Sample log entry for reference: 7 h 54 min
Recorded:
8 h 03 min
